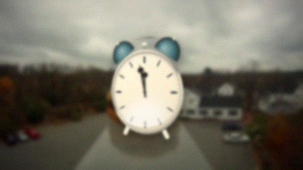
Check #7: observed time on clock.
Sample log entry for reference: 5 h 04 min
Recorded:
11 h 58 min
